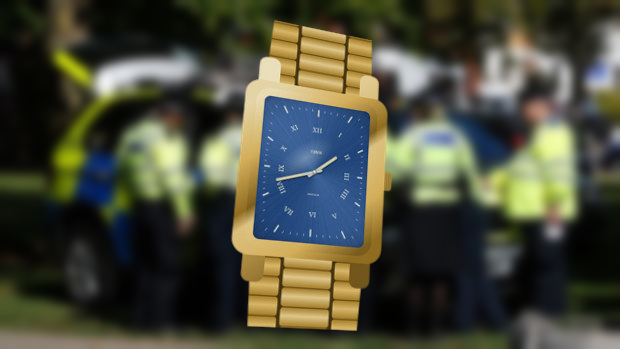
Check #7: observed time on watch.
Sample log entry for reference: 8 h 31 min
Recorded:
1 h 42 min
